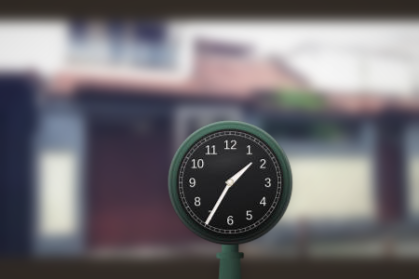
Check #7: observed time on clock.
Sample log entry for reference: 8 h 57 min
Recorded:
1 h 35 min
